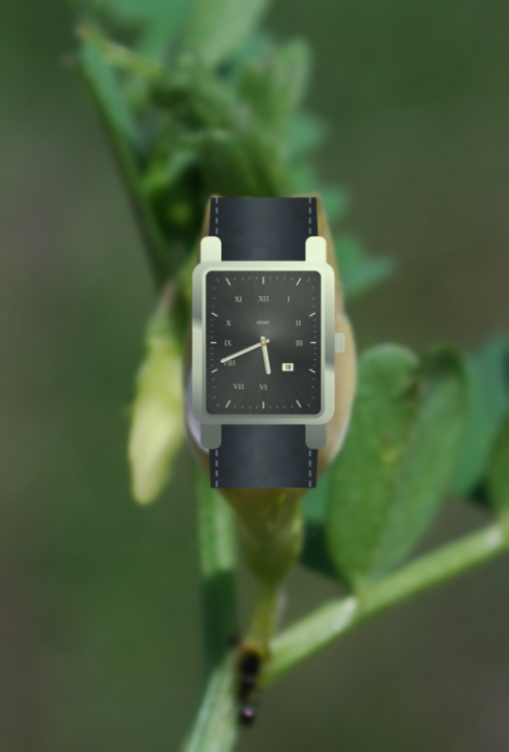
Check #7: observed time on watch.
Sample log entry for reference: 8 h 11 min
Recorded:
5 h 41 min
